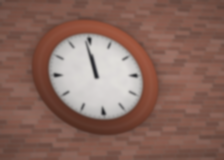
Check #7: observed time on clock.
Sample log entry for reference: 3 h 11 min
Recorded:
11 h 59 min
